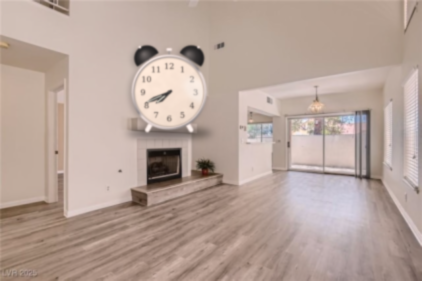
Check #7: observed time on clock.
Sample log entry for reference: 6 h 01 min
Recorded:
7 h 41 min
